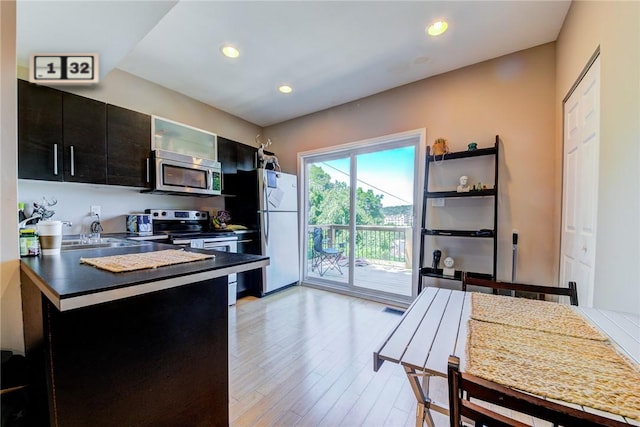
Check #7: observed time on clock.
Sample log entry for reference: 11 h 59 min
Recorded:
1 h 32 min
